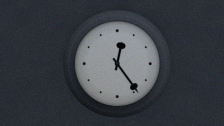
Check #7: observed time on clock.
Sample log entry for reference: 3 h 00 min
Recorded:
12 h 24 min
